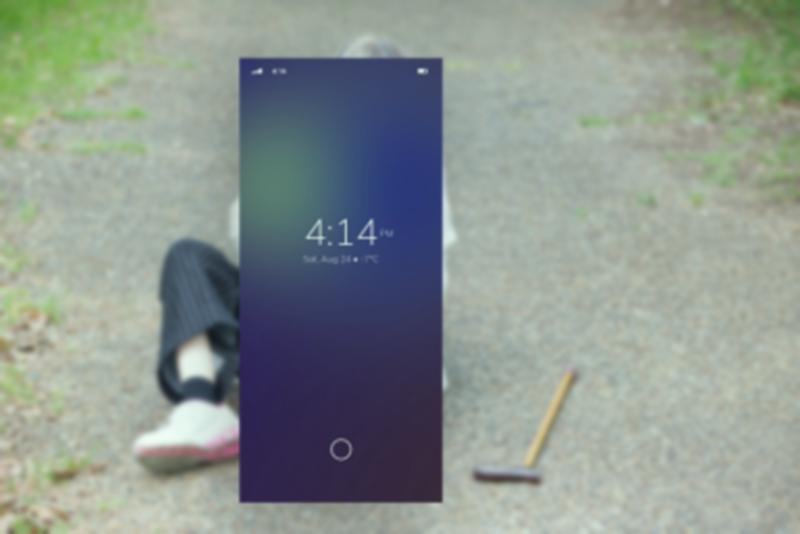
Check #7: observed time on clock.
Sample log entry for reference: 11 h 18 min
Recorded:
4 h 14 min
